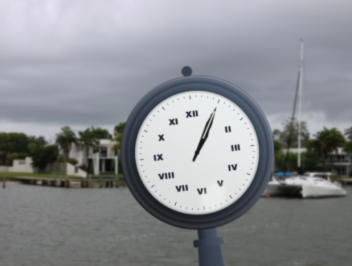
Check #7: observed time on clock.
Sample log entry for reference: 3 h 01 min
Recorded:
1 h 05 min
